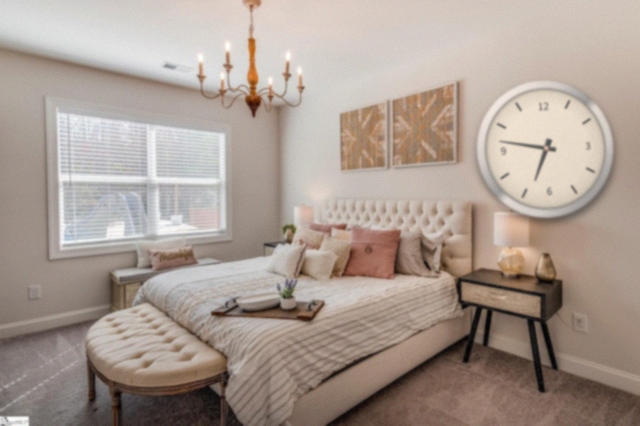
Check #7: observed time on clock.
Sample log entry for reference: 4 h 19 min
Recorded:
6 h 47 min
